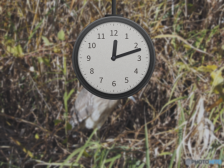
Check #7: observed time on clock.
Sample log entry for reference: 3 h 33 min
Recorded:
12 h 12 min
